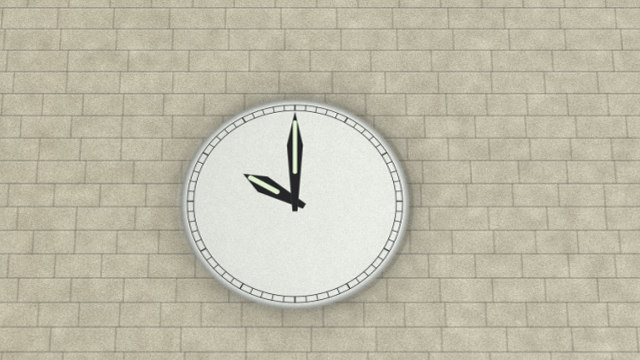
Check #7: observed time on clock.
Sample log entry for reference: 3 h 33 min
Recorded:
10 h 00 min
